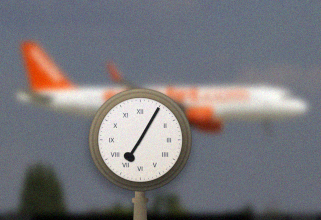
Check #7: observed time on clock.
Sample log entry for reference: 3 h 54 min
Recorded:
7 h 05 min
